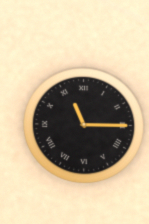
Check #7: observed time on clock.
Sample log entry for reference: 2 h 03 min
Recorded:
11 h 15 min
